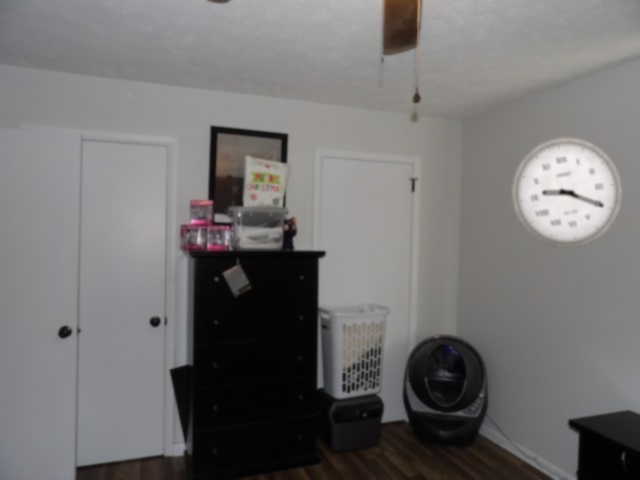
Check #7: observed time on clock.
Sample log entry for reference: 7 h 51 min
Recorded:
9 h 20 min
